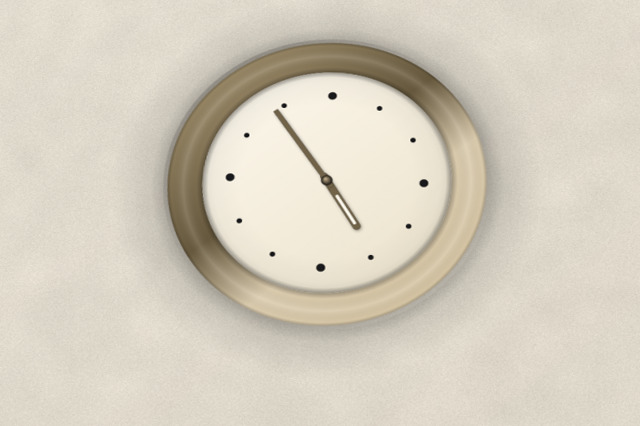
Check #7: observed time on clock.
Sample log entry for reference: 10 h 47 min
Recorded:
4 h 54 min
